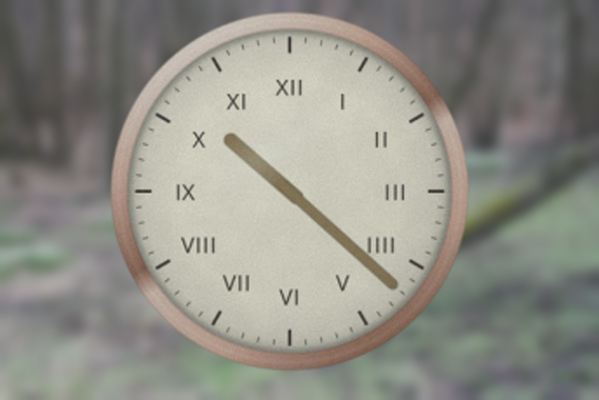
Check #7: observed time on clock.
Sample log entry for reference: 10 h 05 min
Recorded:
10 h 22 min
